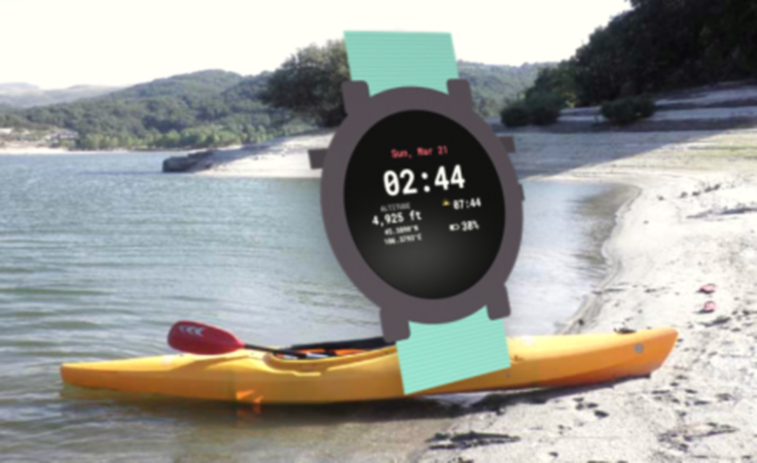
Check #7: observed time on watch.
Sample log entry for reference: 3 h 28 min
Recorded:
2 h 44 min
